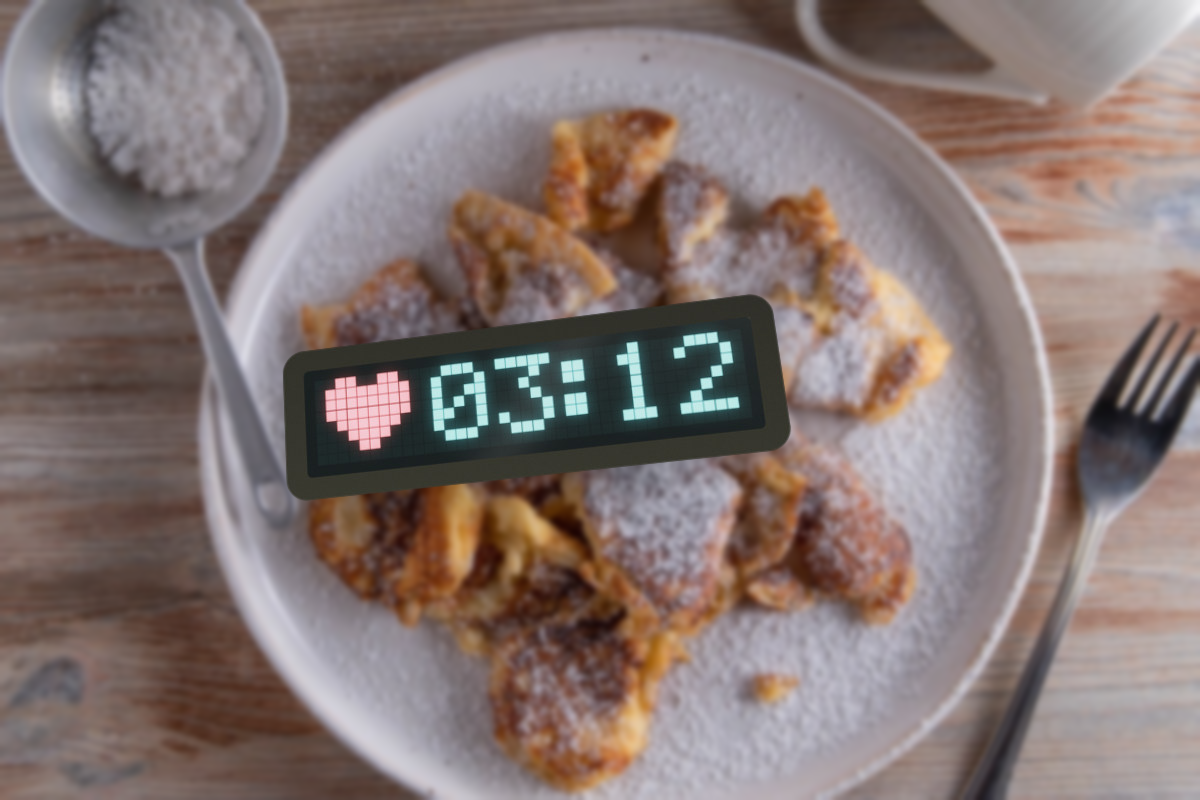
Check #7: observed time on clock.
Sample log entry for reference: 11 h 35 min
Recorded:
3 h 12 min
